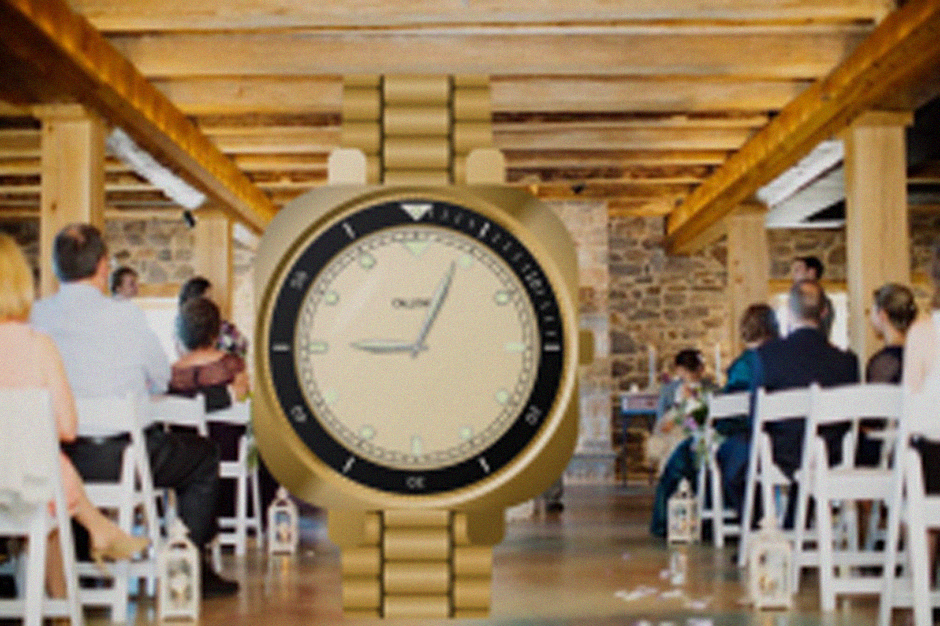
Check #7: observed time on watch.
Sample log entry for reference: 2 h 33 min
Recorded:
9 h 04 min
